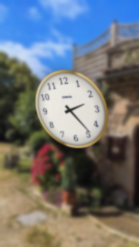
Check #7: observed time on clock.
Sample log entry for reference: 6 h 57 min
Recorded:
2 h 24 min
